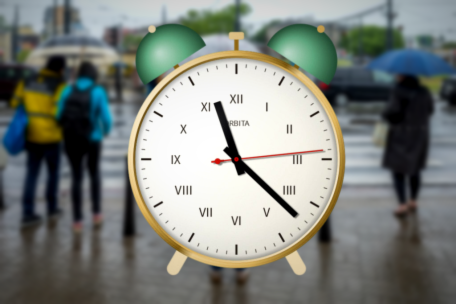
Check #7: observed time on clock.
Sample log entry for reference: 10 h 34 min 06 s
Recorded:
11 h 22 min 14 s
